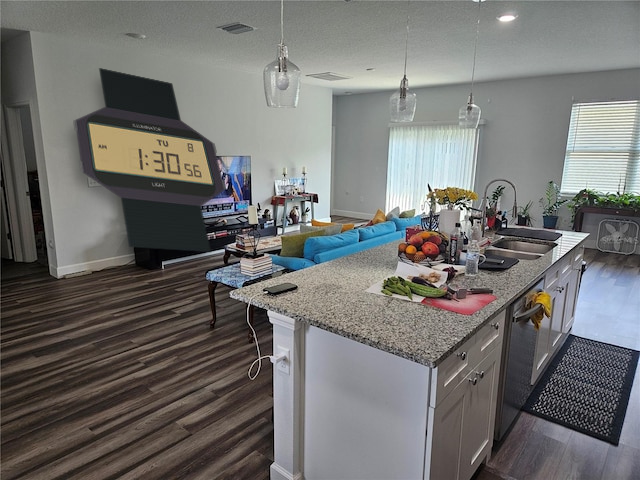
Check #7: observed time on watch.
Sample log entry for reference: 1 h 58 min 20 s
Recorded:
1 h 30 min 56 s
